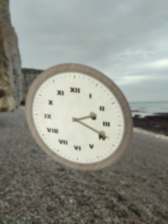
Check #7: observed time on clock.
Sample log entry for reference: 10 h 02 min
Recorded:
2 h 19 min
